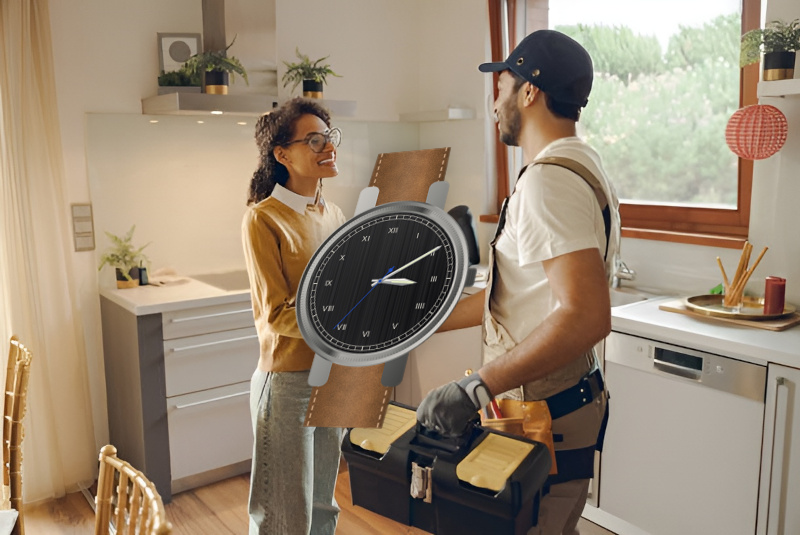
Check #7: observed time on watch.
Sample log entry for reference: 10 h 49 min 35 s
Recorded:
3 h 09 min 36 s
